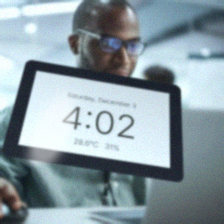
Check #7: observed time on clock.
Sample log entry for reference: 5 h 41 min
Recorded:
4 h 02 min
